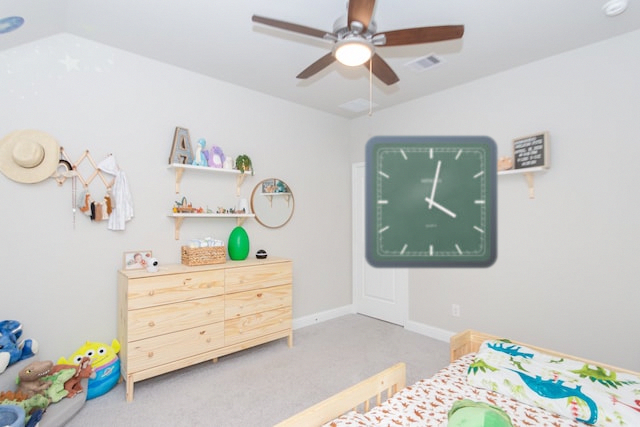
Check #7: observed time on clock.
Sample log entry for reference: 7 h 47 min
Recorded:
4 h 02 min
